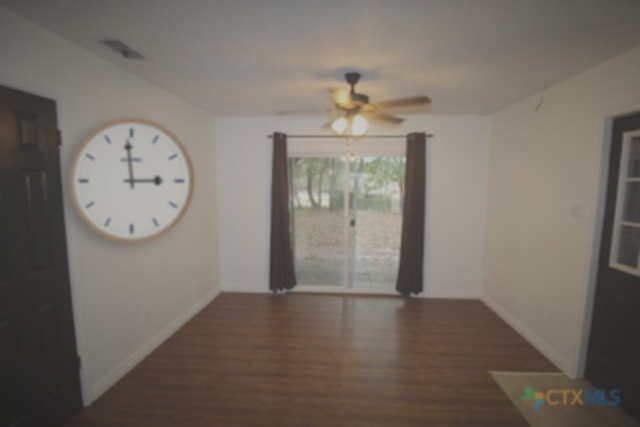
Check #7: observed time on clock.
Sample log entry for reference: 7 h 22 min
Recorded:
2 h 59 min
